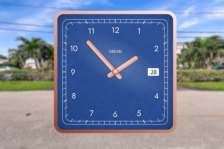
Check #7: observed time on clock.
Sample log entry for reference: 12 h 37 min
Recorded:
1 h 53 min
